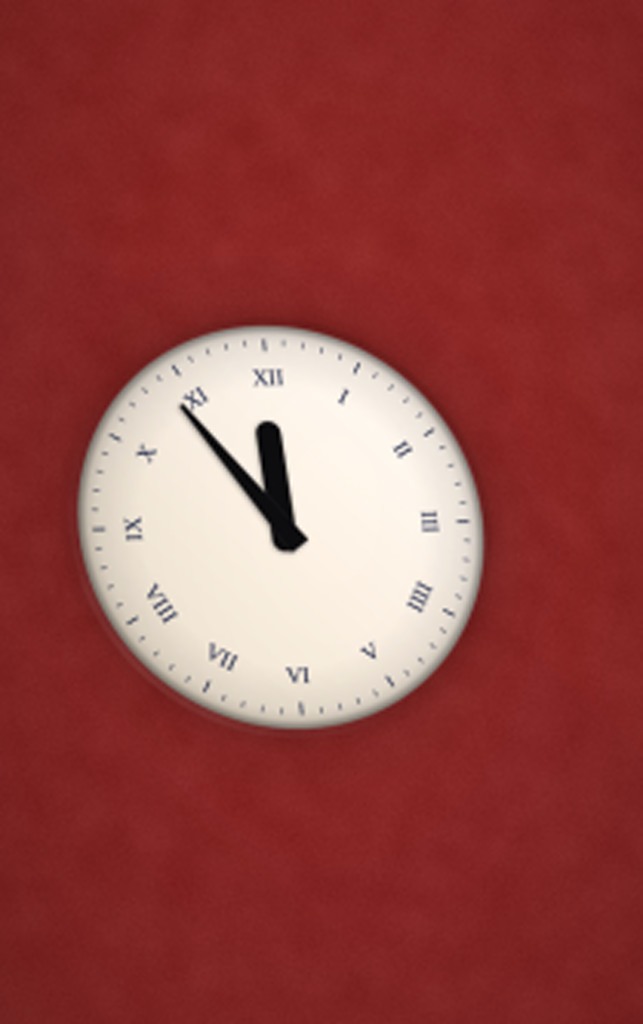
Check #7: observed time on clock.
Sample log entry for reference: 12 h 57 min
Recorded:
11 h 54 min
